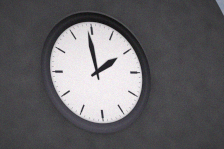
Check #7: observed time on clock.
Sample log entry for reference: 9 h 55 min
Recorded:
1 h 59 min
